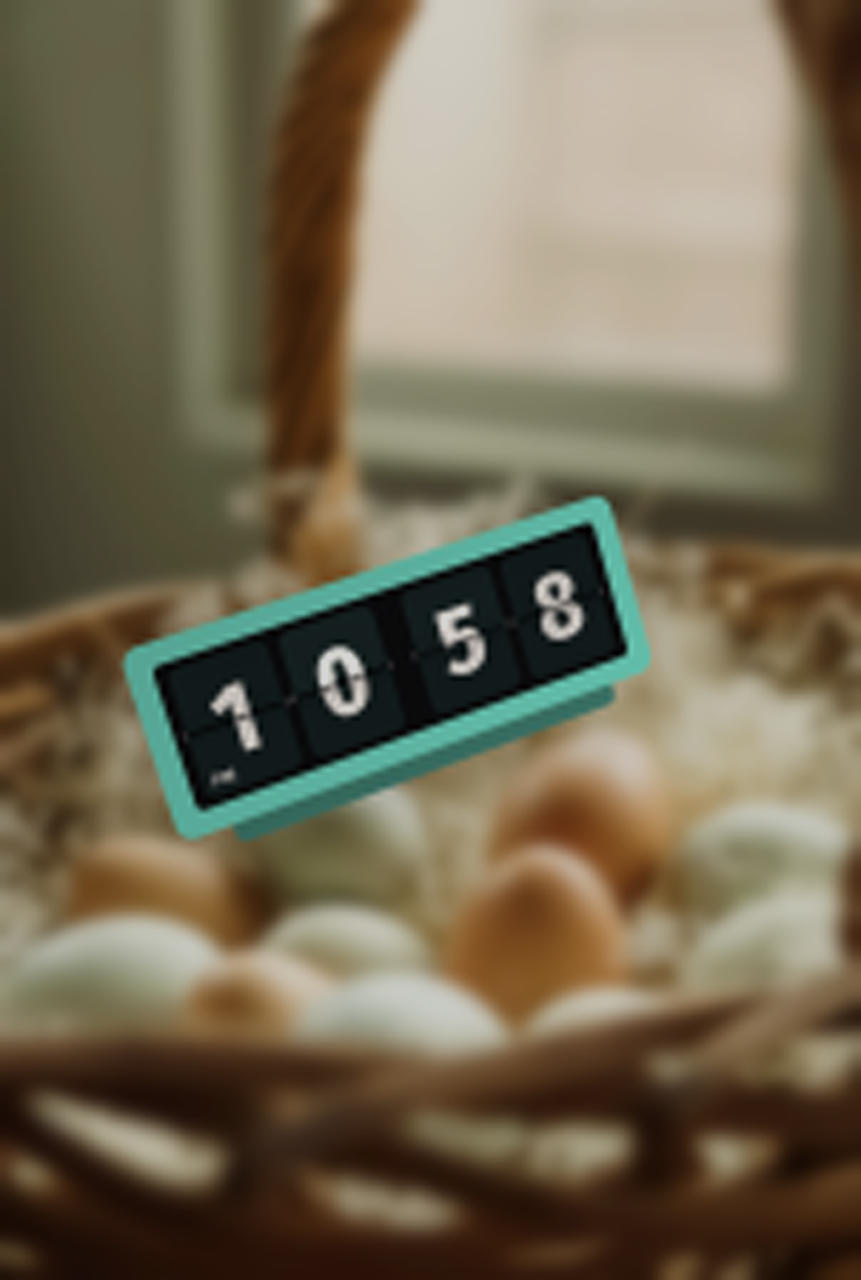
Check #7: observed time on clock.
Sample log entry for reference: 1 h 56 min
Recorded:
10 h 58 min
